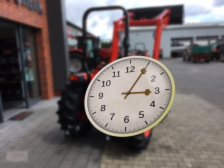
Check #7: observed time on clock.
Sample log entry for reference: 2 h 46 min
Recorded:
3 h 05 min
